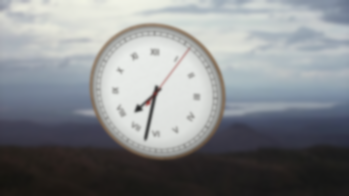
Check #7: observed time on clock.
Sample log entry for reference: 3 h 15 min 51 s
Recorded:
7 h 32 min 06 s
